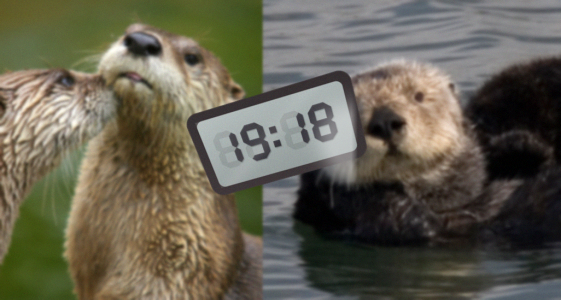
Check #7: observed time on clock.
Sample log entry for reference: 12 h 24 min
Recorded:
19 h 18 min
